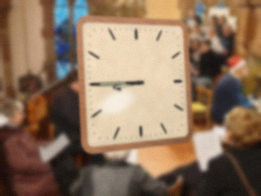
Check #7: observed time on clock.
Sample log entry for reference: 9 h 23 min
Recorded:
8 h 45 min
